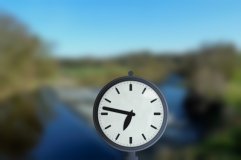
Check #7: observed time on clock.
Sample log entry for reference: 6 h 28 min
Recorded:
6 h 47 min
